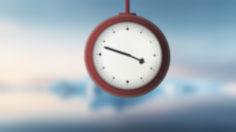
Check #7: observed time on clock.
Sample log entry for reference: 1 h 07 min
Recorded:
3 h 48 min
